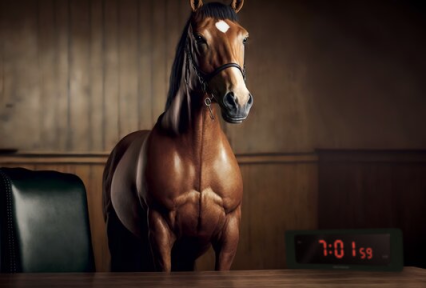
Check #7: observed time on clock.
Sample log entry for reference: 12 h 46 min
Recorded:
7 h 01 min
